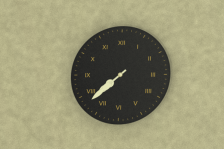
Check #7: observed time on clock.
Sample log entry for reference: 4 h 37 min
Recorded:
7 h 38 min
